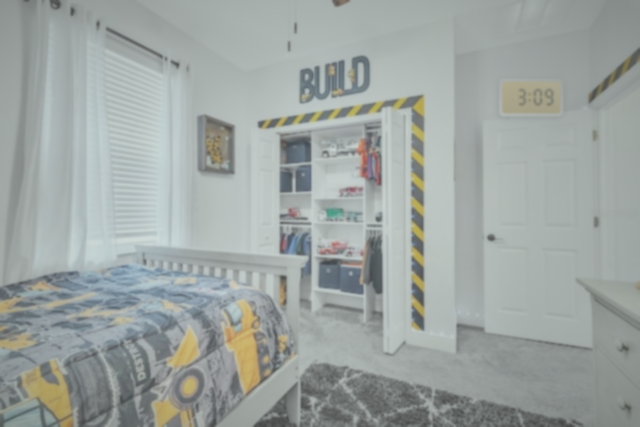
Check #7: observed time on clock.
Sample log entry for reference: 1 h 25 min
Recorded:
3 h 09 min
